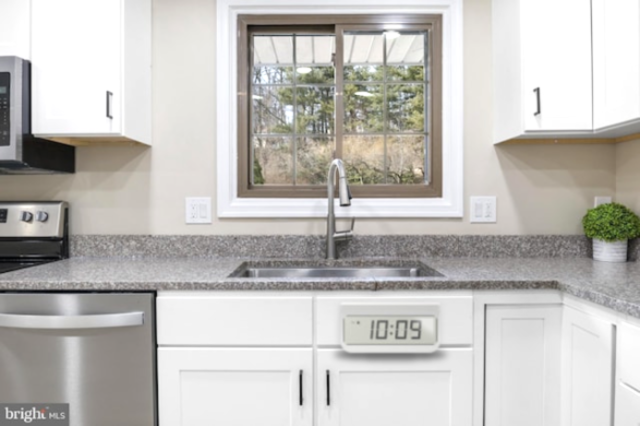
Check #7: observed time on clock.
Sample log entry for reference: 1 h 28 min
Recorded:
10 h 09 min
